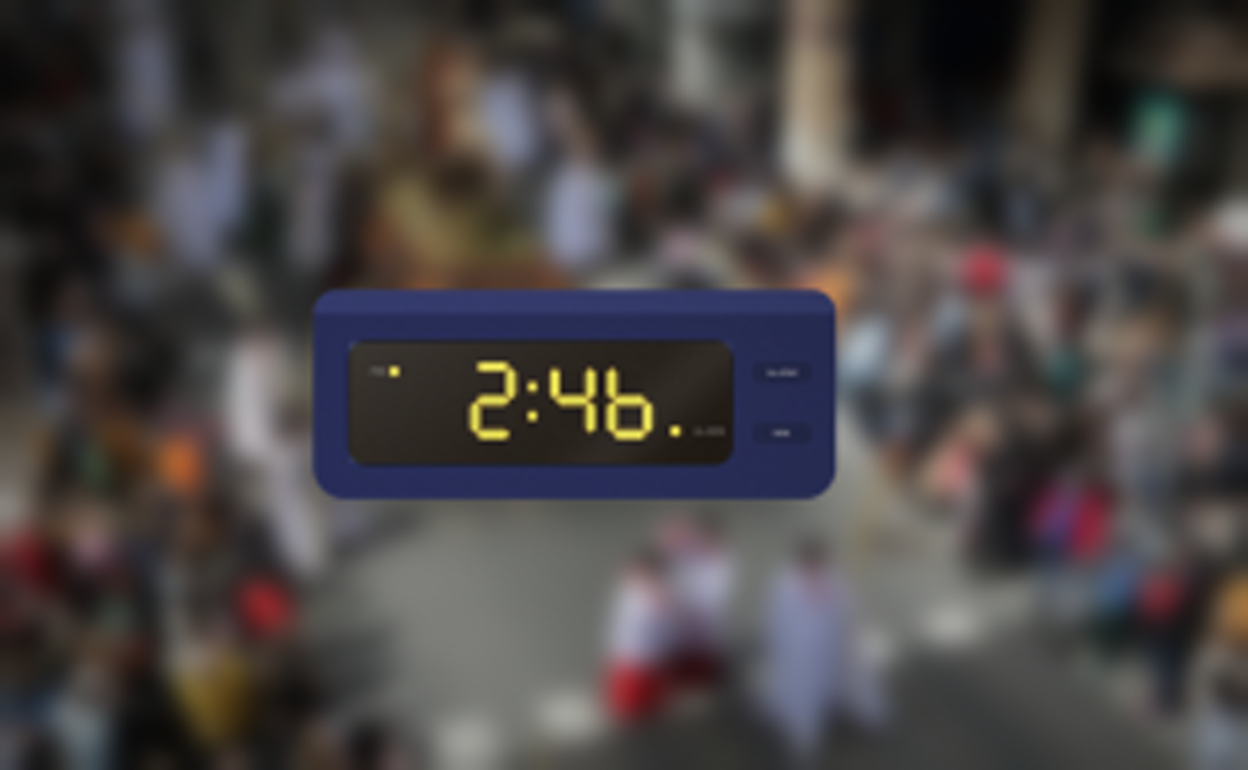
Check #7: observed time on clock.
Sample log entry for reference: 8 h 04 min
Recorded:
2 h 46 min
